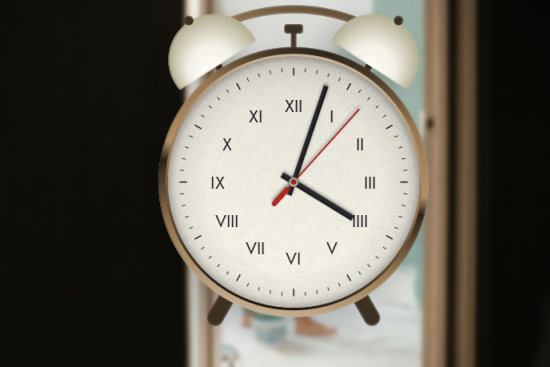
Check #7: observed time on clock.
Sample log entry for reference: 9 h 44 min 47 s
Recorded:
4 h 03 min 07 s
